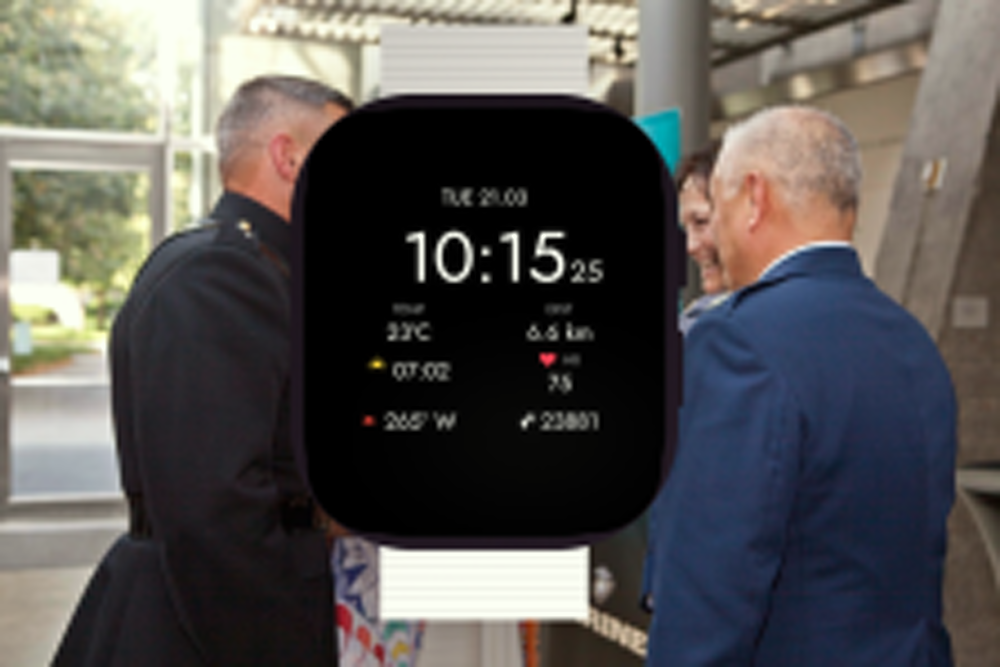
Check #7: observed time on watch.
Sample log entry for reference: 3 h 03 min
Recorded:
10 h 15 min
